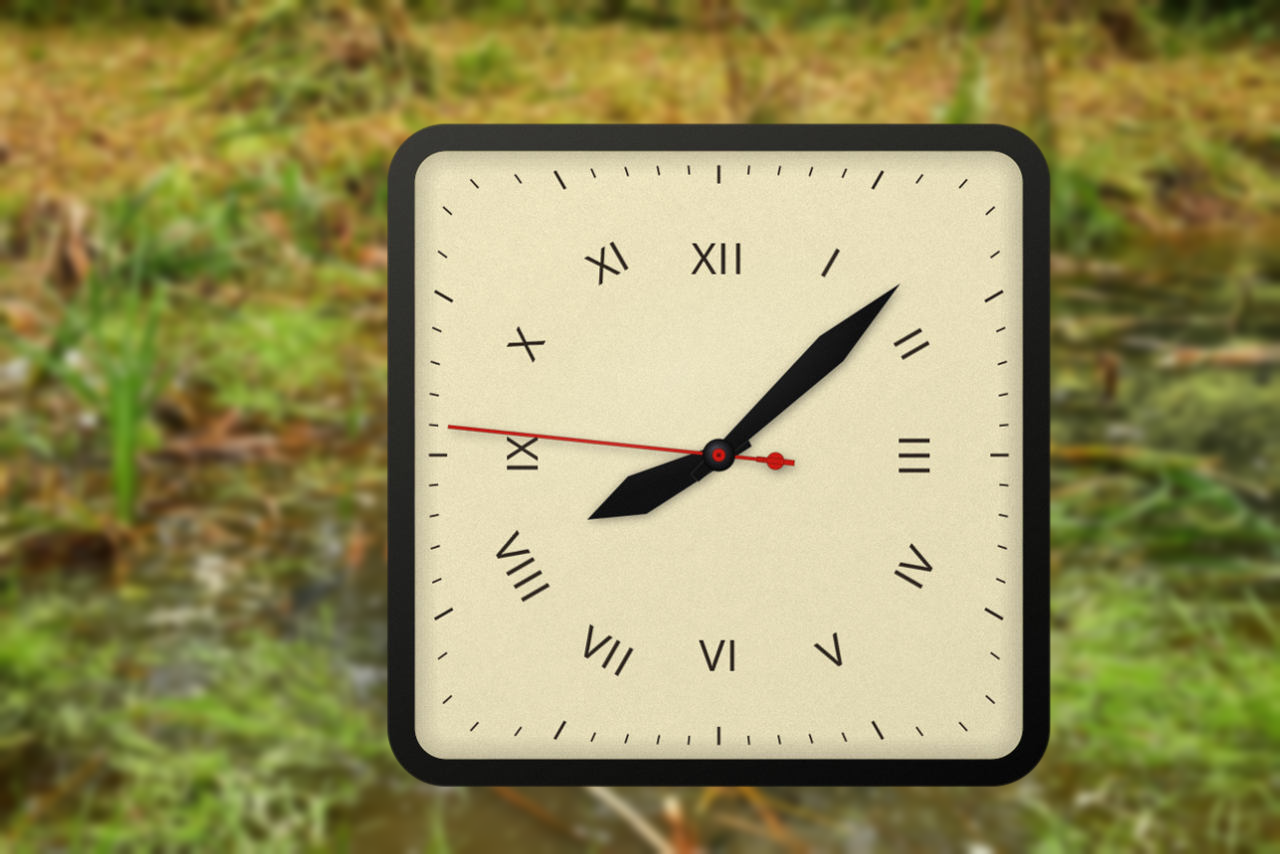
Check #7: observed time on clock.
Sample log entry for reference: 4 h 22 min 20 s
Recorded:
8 h 07 min 46 s
